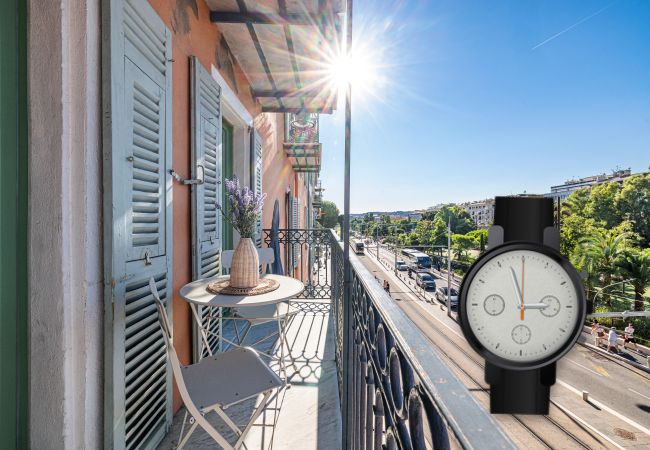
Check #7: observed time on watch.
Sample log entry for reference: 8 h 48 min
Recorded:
2 h 57 min
